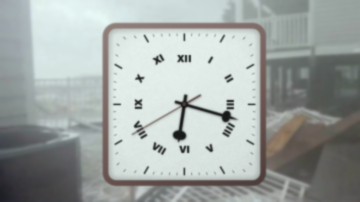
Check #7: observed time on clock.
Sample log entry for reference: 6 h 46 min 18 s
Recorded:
6 h 17 min 40 s
